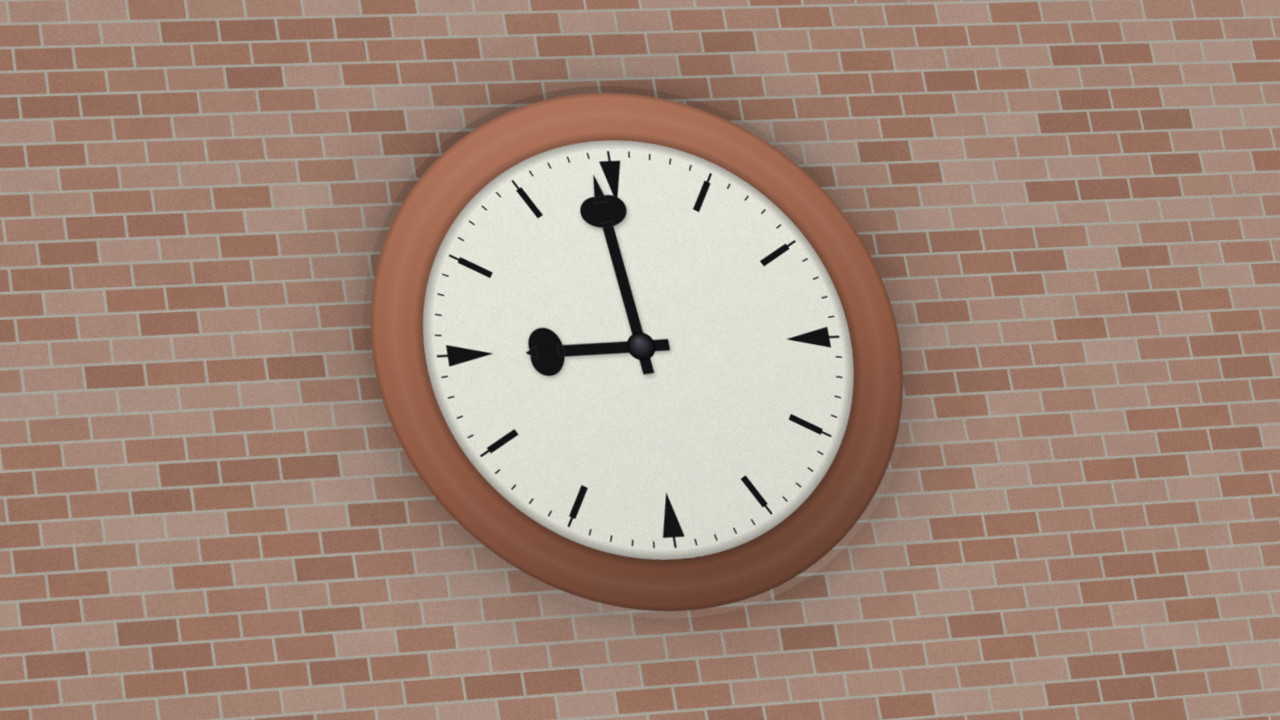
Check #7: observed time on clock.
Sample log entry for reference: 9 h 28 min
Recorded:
8 h 59 min
